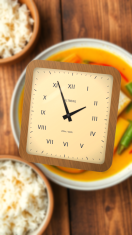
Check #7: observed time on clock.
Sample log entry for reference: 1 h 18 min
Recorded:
1 h 56 min
